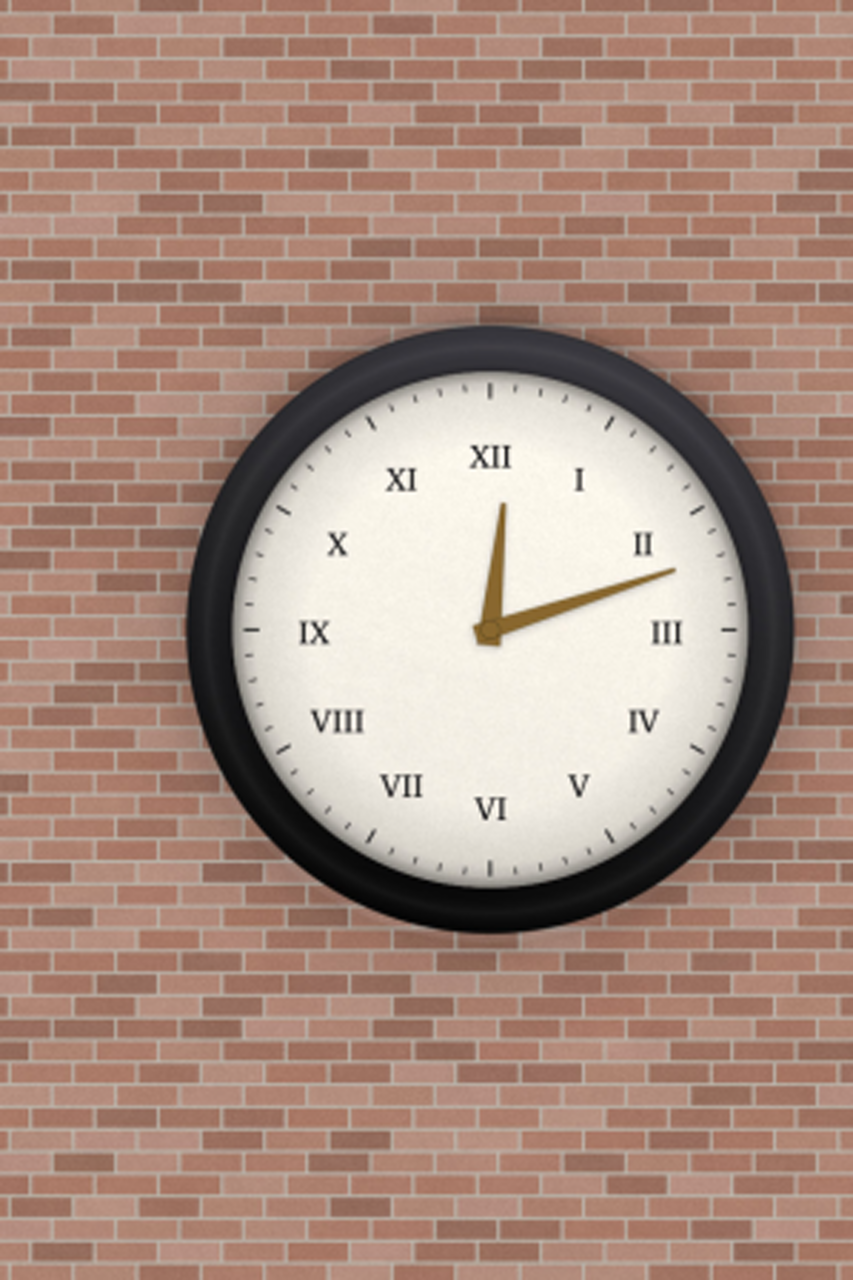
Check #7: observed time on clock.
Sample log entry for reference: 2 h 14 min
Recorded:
12 h 12 min
